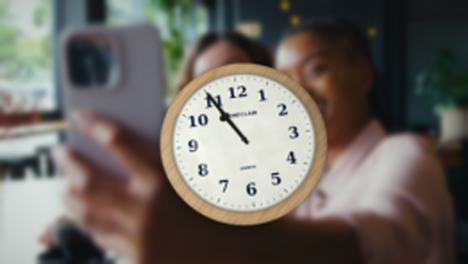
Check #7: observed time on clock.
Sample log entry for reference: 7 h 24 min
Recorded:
10 h 55 min
